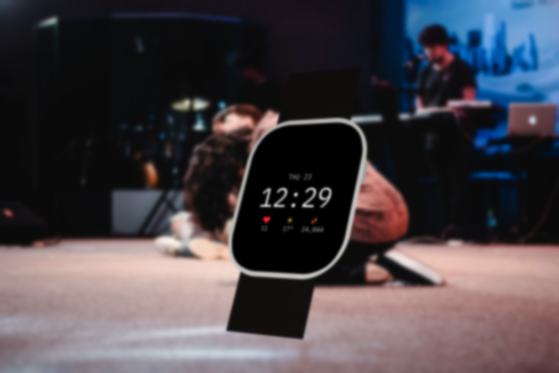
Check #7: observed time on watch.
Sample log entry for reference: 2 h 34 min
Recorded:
12 h 29 min
